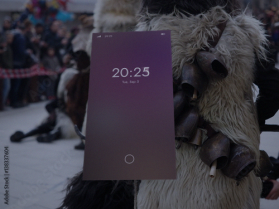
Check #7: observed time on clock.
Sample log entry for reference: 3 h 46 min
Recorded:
20 h 25 min
